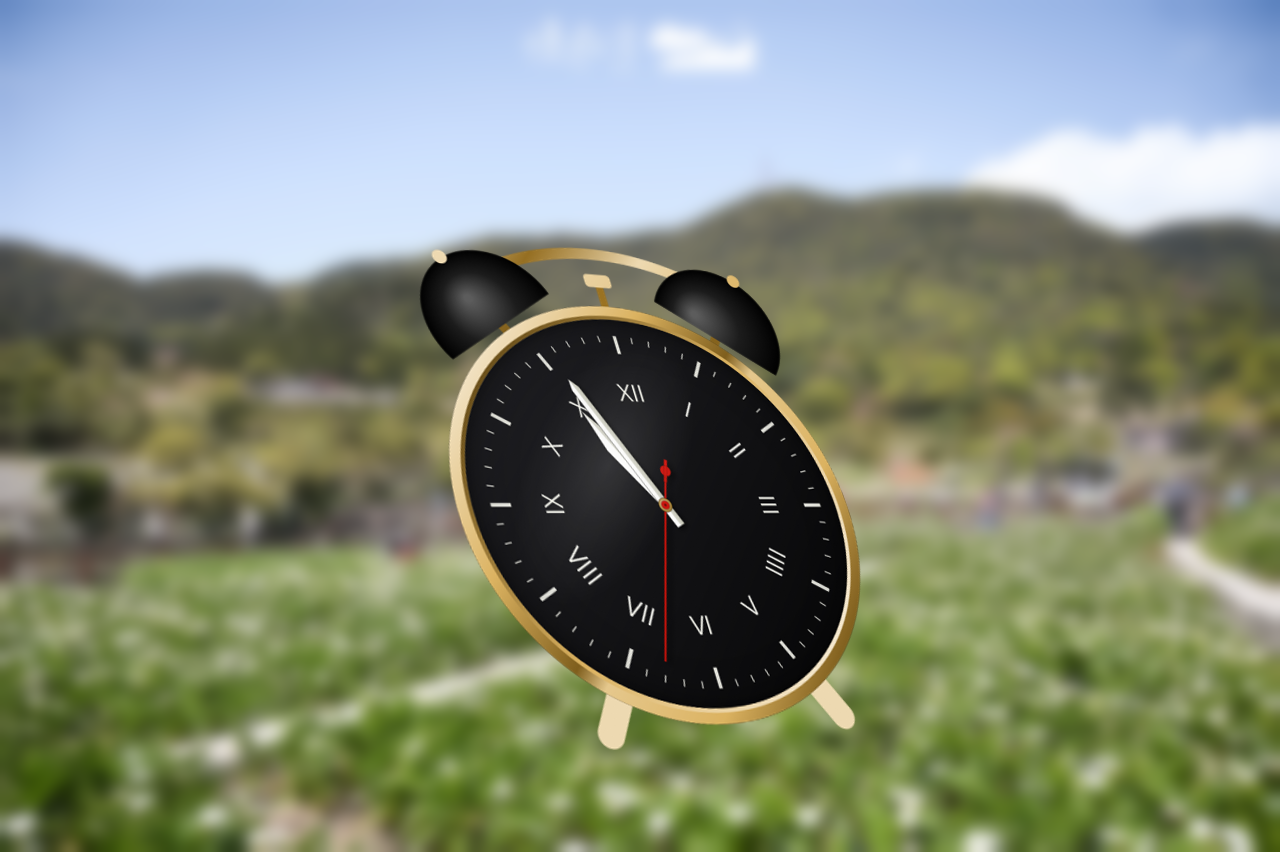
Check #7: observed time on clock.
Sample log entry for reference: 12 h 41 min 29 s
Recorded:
10 h 55 min 33 s
